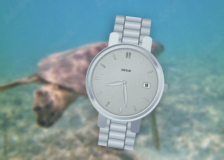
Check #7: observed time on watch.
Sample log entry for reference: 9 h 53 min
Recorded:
8 h 28 min
